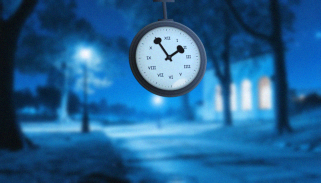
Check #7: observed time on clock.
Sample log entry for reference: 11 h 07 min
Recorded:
1 h 55 min
